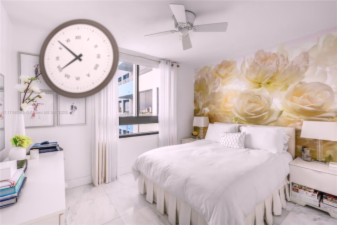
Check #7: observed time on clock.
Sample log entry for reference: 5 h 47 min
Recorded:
7 h 52 min
